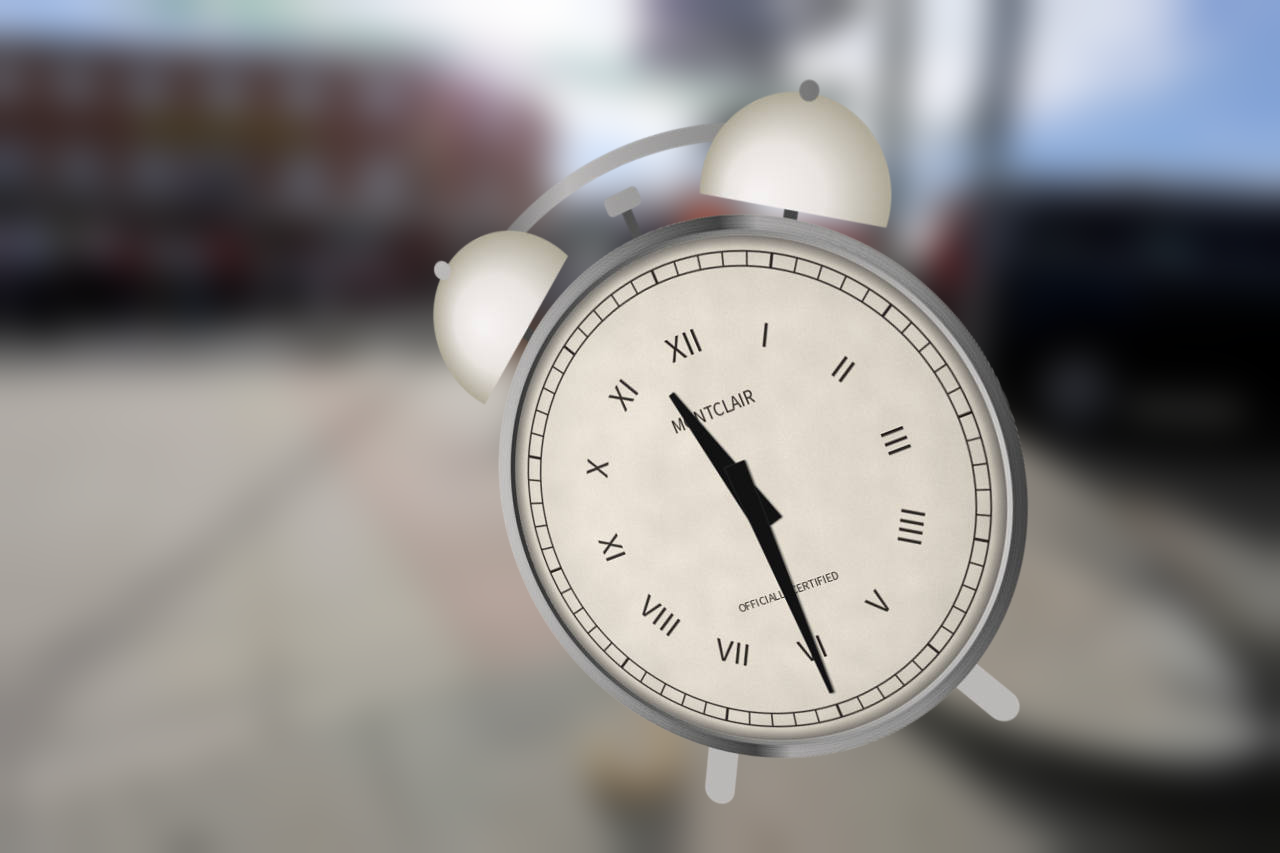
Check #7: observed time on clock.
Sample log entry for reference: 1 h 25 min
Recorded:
11 h 30 min
